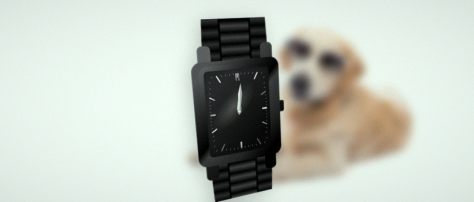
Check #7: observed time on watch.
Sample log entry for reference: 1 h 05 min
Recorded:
12 h 01 min
